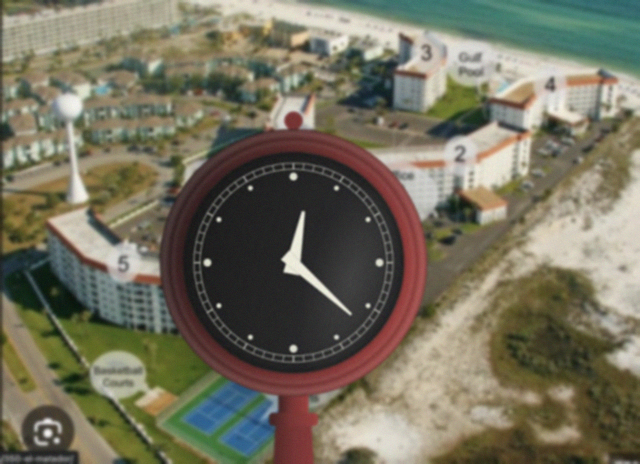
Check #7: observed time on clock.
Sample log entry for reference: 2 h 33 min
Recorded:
12 h 22 min
